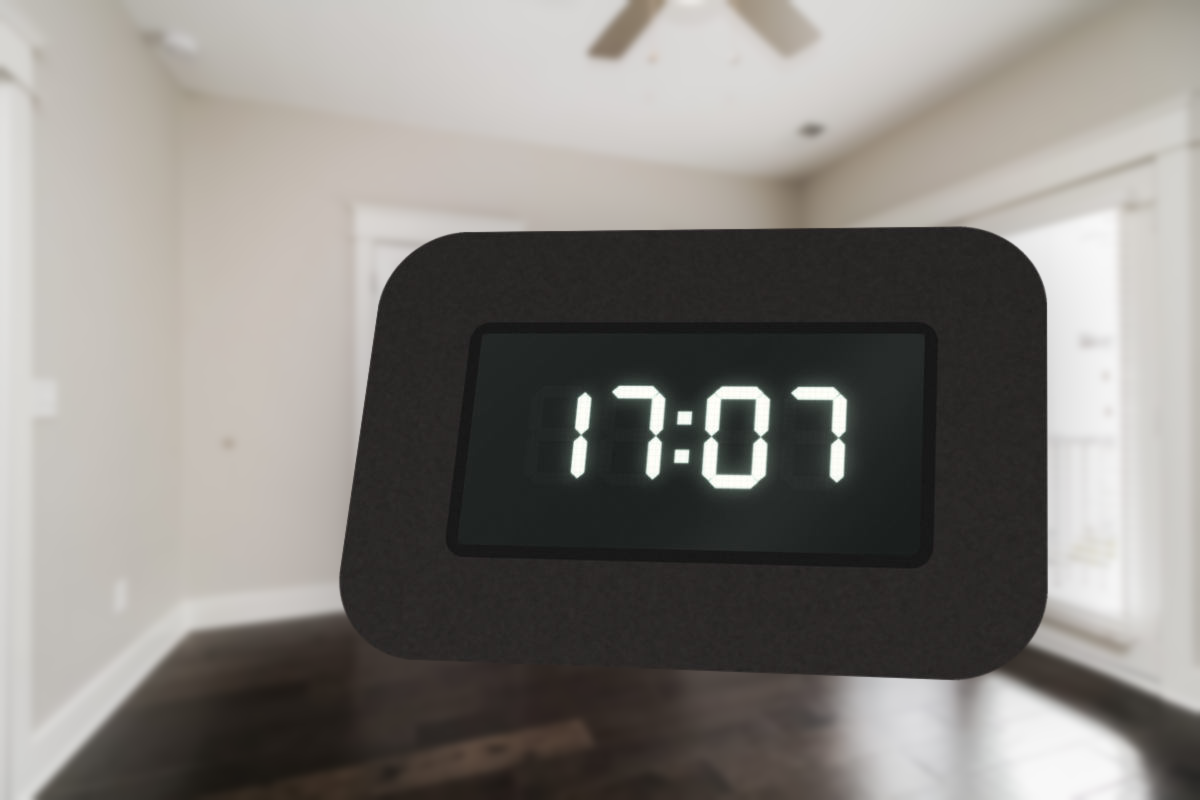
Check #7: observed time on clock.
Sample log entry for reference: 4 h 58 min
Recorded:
17 h 07 min
